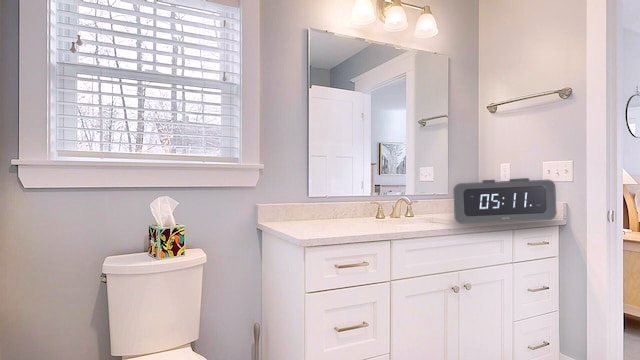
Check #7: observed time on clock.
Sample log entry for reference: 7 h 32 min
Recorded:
5 h 11 min
